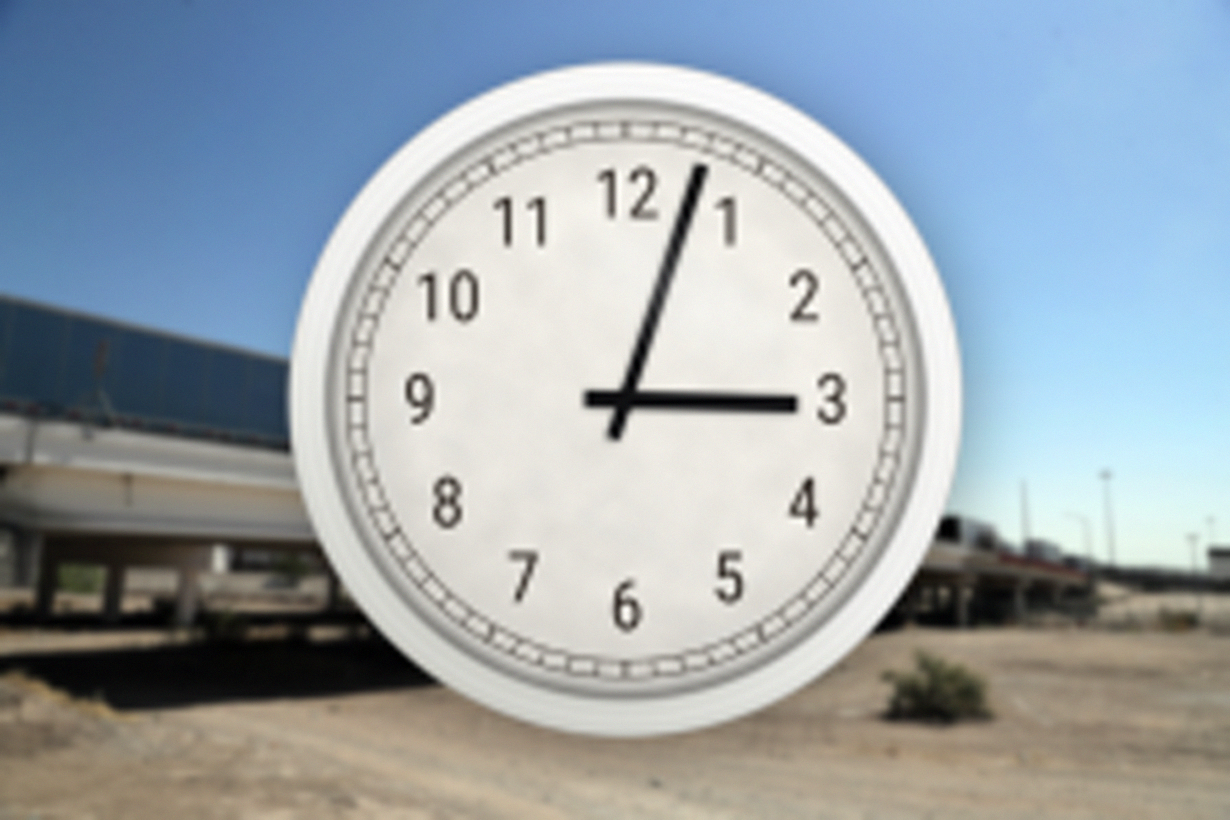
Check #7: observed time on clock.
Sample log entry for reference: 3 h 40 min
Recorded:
3 h 03 min
